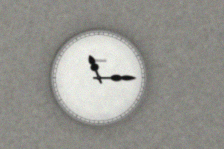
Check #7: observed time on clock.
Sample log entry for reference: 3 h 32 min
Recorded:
11 h 15 min
